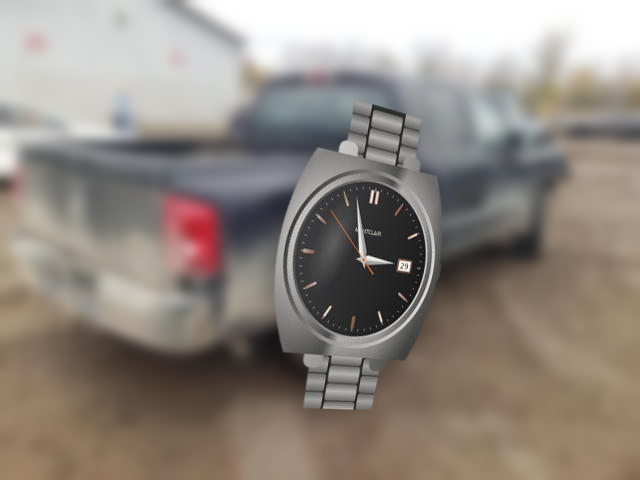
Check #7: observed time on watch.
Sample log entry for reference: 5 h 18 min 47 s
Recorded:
2 h 56 min 52 s
